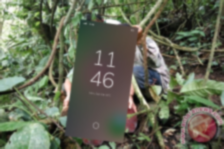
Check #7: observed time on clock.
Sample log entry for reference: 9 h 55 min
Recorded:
11 h 46 min
